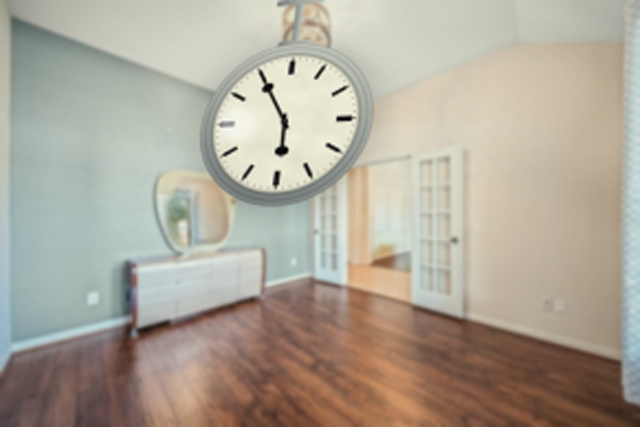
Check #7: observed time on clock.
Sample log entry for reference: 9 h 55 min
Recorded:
5 h 55 min
